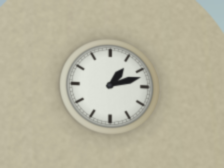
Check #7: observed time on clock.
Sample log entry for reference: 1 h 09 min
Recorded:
1 h 12 min
